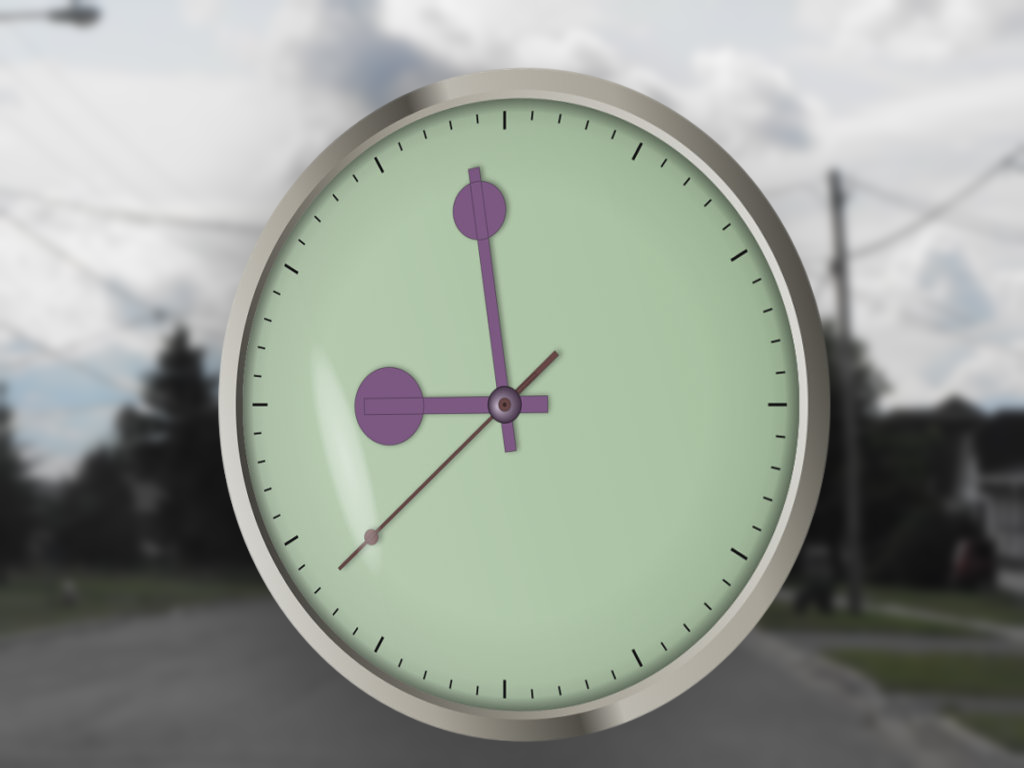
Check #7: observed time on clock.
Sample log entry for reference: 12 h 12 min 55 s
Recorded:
8 h 58 min 38 s
